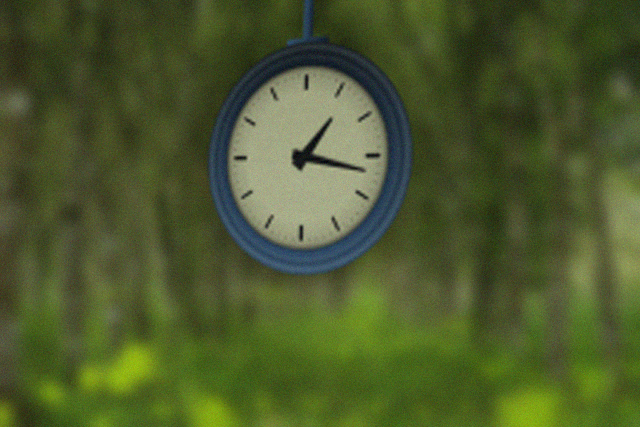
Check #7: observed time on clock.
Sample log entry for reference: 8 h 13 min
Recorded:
1 h 17 min
